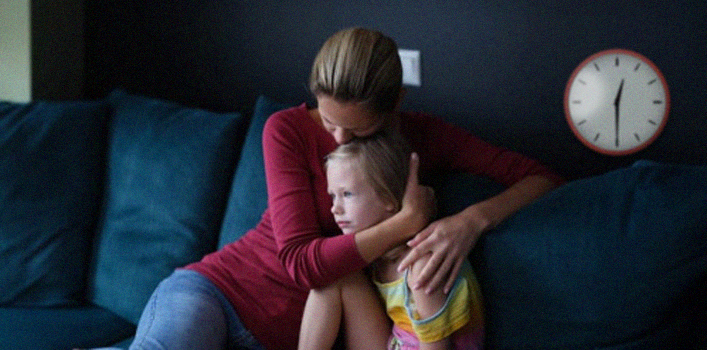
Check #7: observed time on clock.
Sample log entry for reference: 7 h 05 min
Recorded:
12 h 30 min
